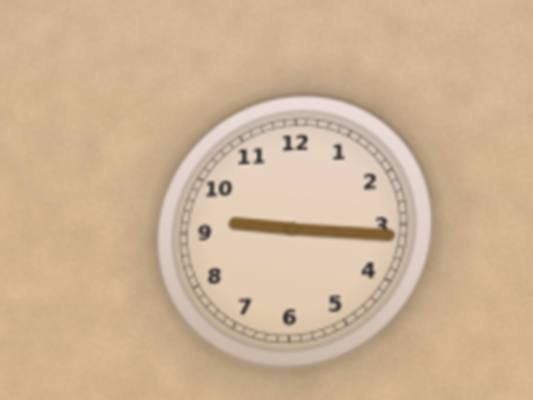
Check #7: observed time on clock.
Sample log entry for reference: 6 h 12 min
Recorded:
9 h 16 min
